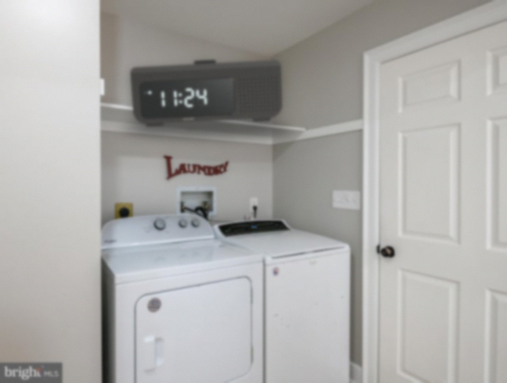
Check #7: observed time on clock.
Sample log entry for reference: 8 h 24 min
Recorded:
11 h 24 min
